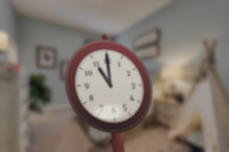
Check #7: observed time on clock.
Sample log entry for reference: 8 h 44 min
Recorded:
11 h 00 min
